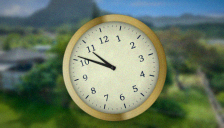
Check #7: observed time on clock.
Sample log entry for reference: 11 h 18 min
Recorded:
10 h 51 min
